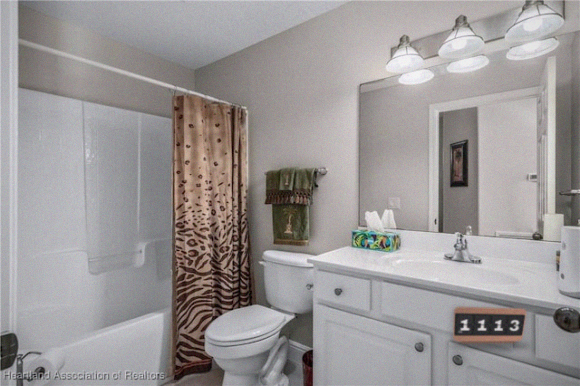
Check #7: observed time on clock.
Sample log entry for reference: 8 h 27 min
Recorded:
11 h 13 min
